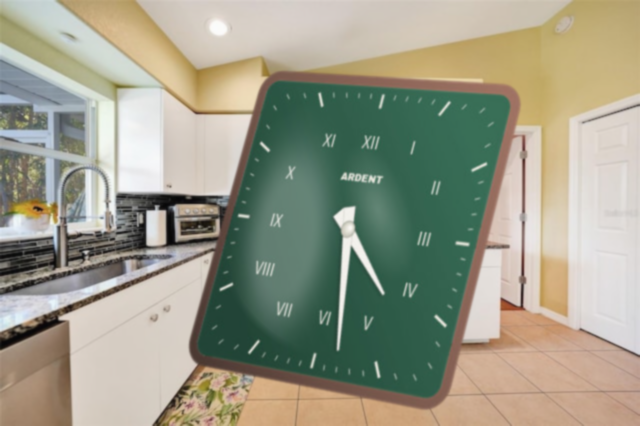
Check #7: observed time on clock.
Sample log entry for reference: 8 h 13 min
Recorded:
4 h 28 min
